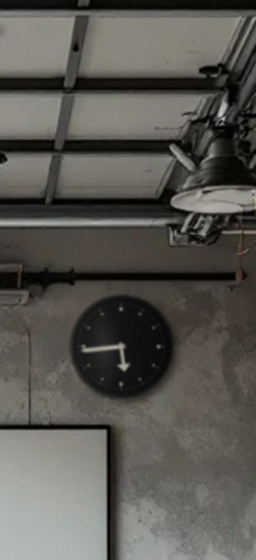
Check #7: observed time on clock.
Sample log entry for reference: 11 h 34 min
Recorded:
5 h 44 min
